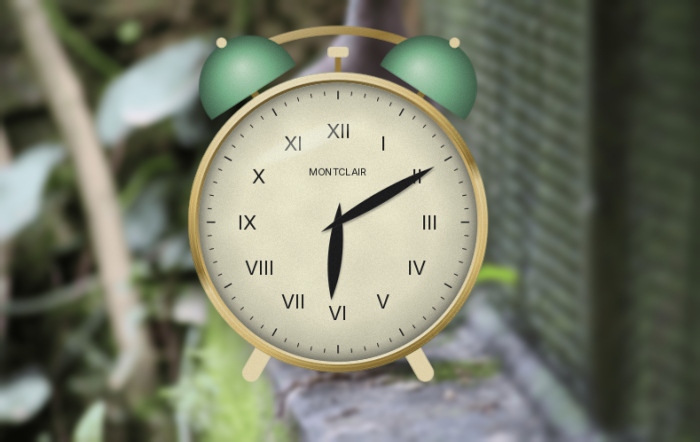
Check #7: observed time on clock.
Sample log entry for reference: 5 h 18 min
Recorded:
6 h 10 min
